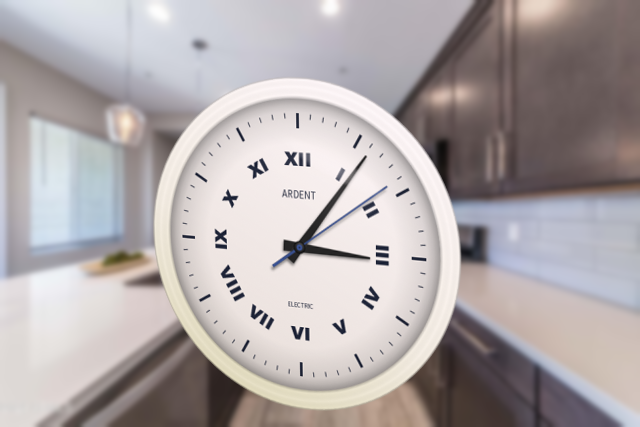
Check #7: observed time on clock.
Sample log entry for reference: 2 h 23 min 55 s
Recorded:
3 h 06 min 09 s
